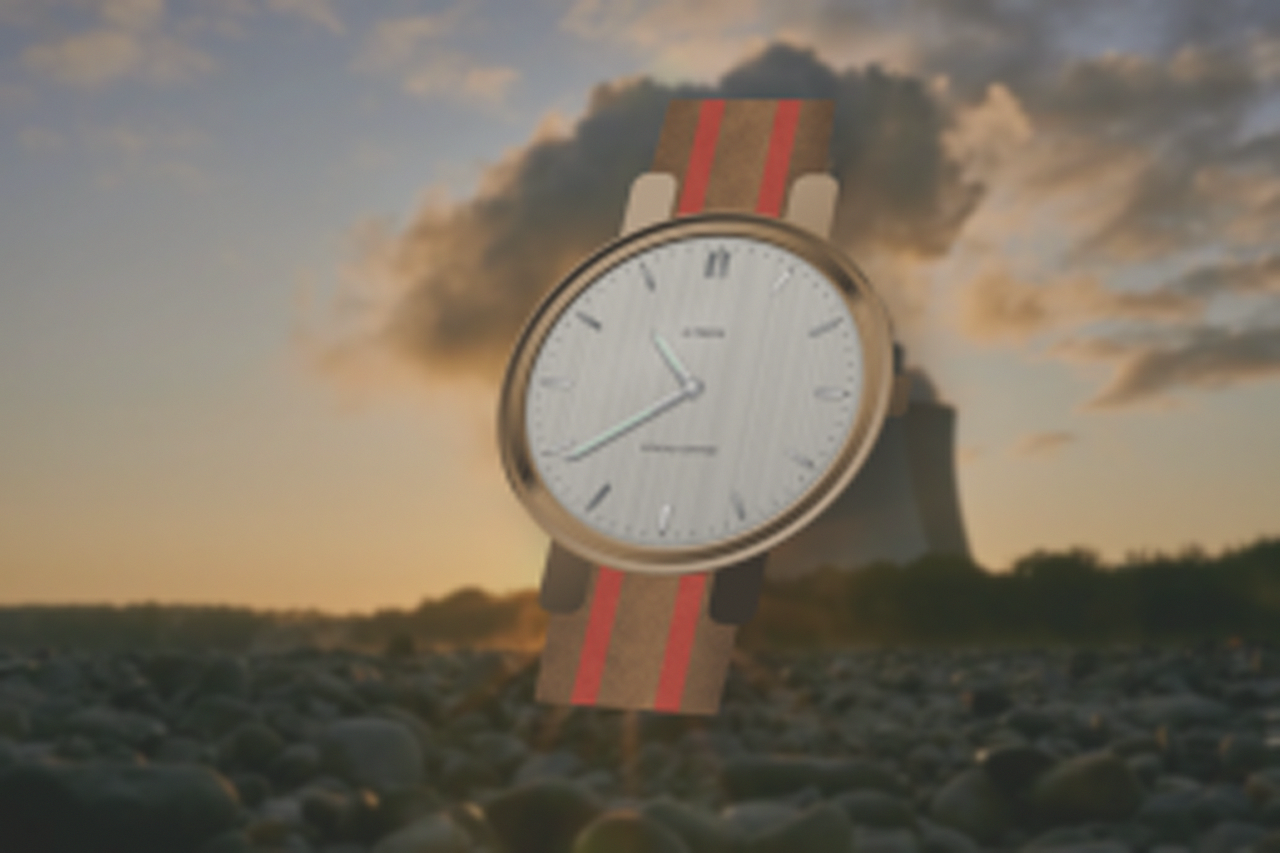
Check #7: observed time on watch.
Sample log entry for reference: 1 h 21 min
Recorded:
10 h 39 min
